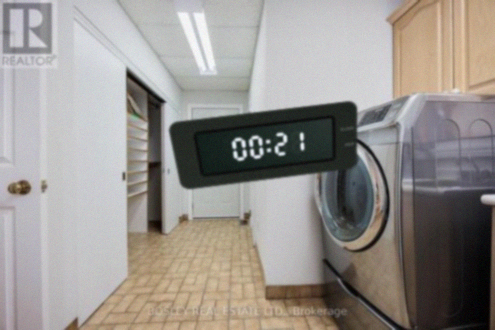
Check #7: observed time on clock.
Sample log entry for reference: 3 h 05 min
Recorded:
0 h 21 min
